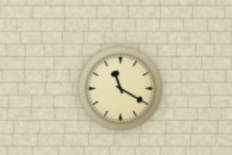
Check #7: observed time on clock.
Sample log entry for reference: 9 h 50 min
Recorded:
11 h 20 min
